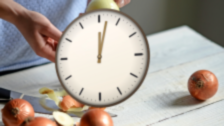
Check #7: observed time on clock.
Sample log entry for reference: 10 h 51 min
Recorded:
12 h 02 min
